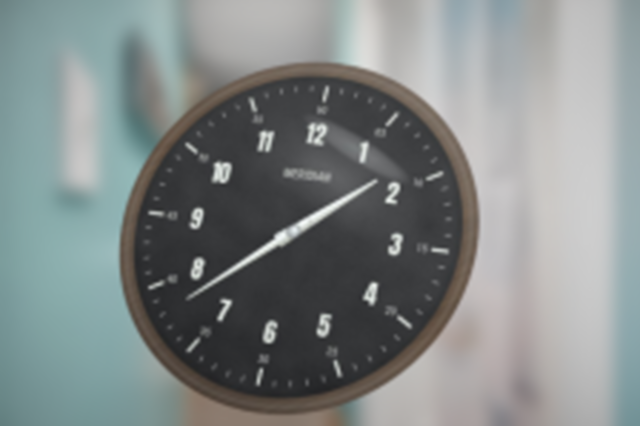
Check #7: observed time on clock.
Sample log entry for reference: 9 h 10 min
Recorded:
1 h 38 min
